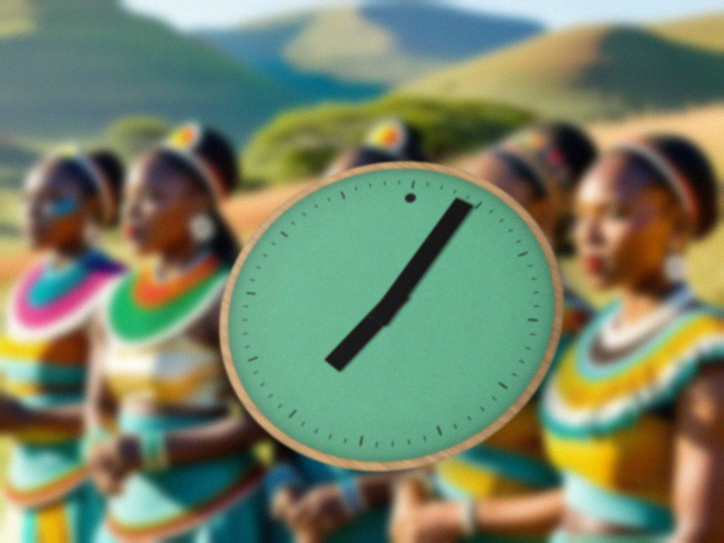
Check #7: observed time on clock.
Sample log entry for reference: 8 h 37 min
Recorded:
7 h 04 min
